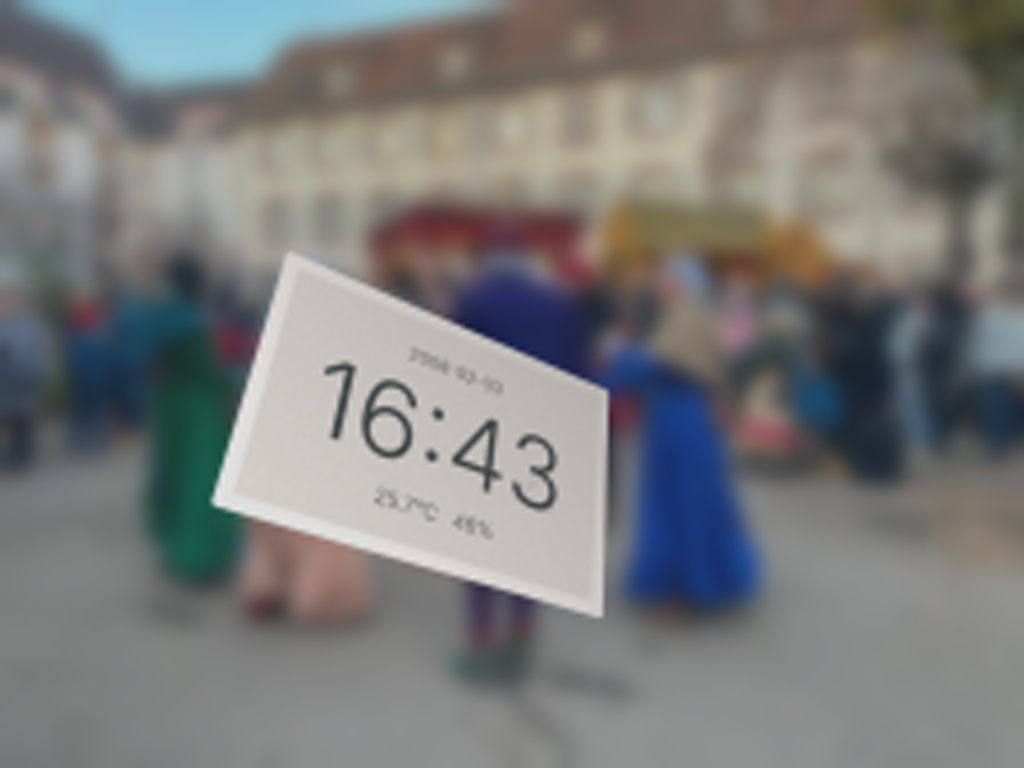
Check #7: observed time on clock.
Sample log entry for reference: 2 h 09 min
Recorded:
16 h 43 min
